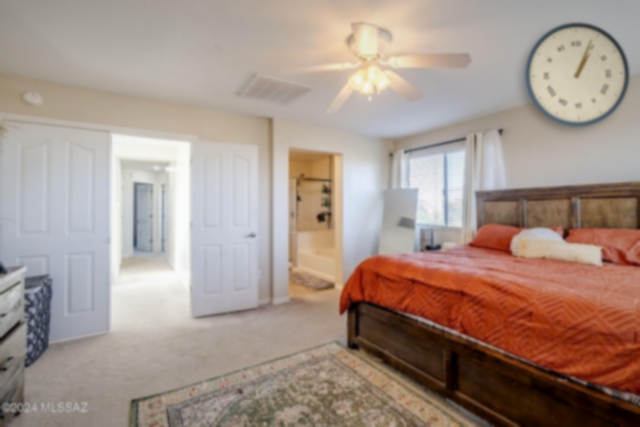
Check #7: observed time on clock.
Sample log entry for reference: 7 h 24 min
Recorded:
1 h 04 min
